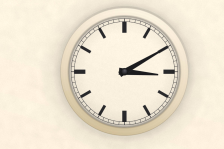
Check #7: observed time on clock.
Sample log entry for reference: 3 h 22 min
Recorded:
3 h 10 min
